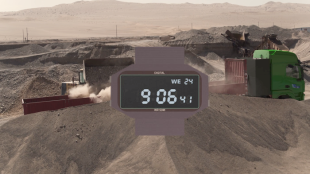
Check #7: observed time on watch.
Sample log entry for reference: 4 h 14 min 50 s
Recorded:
9 h 06 min 41 s
